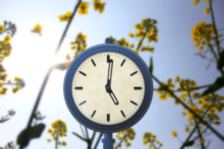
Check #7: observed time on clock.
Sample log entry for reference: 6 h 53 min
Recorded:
5 h 01 min
